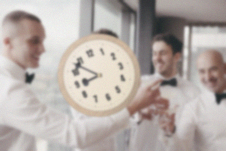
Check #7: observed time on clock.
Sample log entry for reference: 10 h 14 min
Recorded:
8 h 53 min
